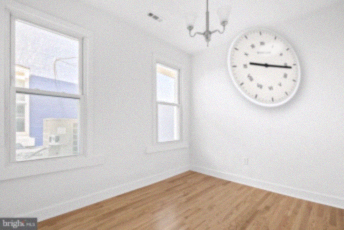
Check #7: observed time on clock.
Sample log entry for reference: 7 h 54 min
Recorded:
9 h 16 min
